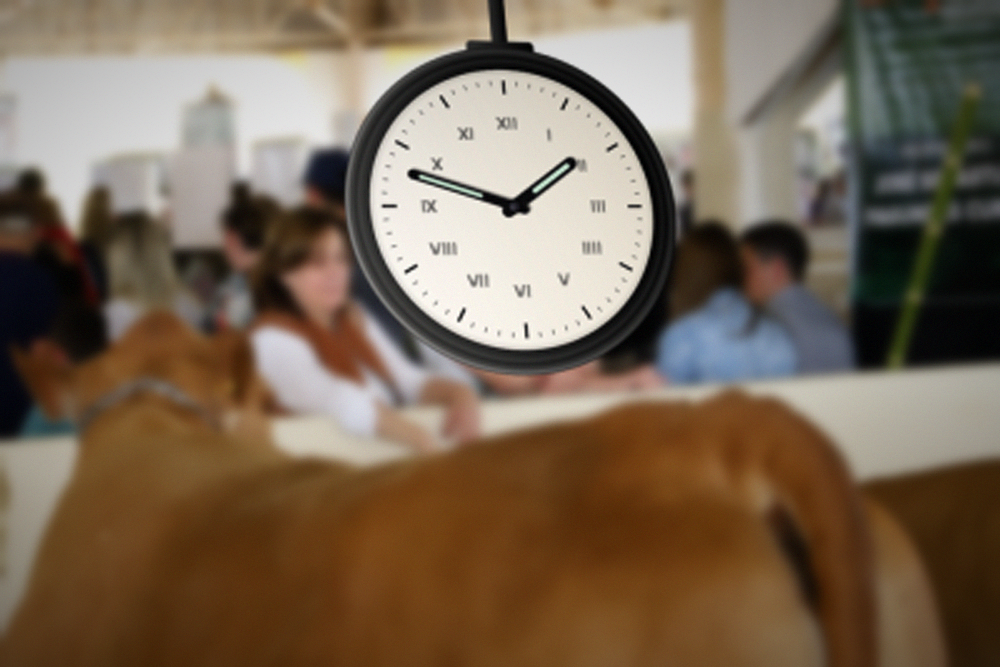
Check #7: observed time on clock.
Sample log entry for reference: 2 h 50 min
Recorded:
1 h 48 min
